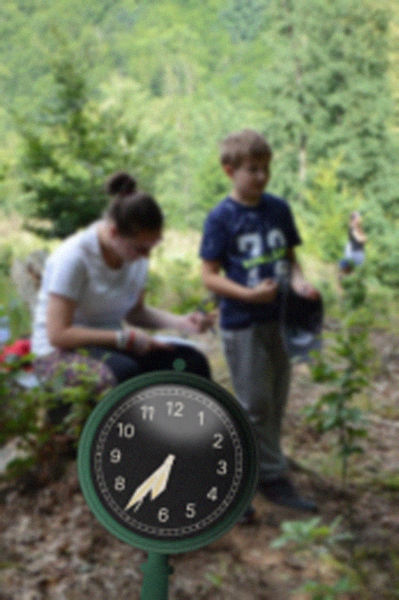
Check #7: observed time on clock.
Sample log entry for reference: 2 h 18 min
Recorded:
6 h 36 min
